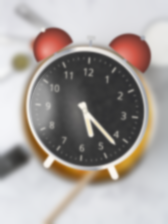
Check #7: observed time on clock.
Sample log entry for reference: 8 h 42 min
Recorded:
5 h 22 min
